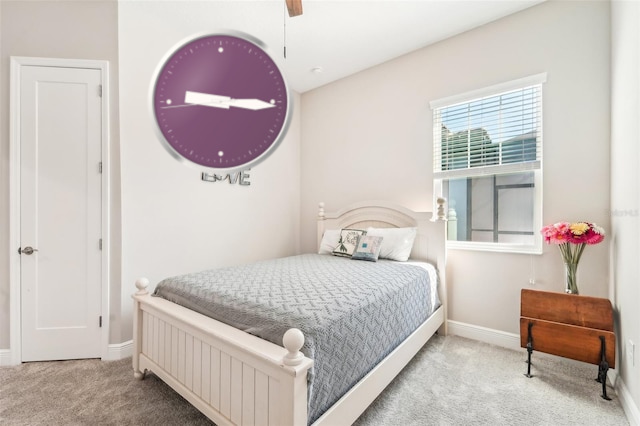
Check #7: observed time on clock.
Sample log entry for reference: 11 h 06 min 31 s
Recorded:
9 h 15 min 44 s
